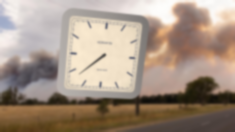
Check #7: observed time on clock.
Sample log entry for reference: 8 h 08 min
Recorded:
7 h 38 min
